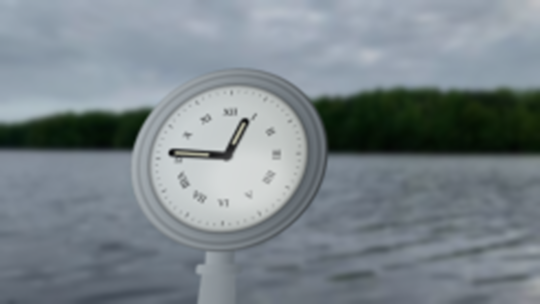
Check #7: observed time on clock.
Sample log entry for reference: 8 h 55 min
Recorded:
12 h 46 min
